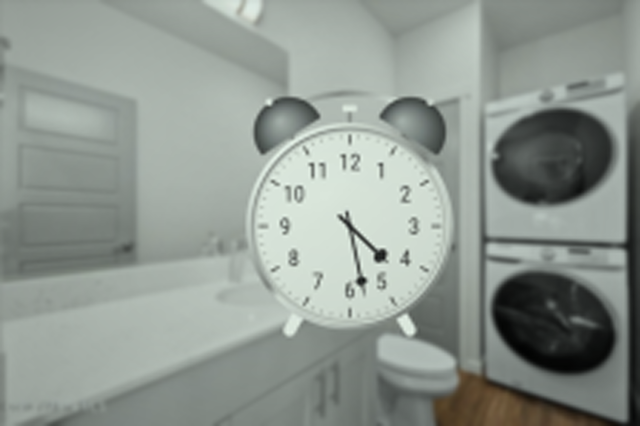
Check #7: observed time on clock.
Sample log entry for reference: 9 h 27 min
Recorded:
4 h 28 min
